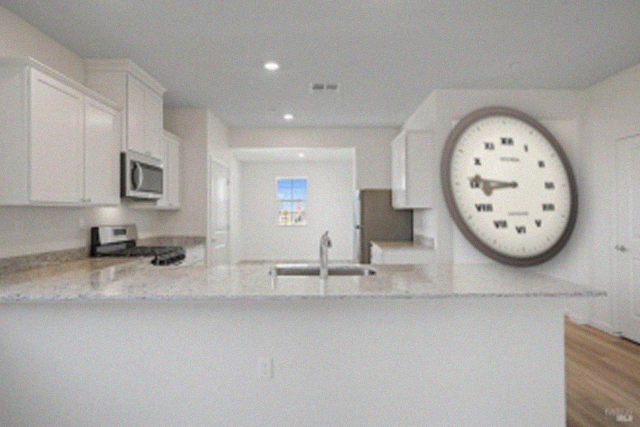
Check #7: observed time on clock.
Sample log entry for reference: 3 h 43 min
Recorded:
8 h 46 min
